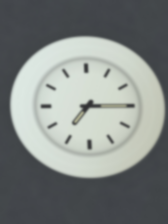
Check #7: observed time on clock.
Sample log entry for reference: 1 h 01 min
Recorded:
7 h 15 min
